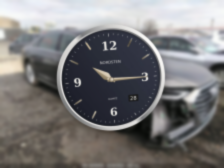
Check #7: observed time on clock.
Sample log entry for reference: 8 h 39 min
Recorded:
10 h 15 min
